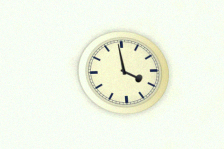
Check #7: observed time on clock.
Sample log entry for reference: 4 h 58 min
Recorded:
3 h 59 min
